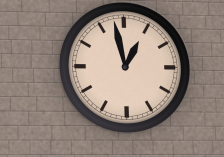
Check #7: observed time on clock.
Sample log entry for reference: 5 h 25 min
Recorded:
12 h 58 min
